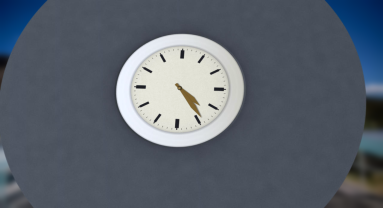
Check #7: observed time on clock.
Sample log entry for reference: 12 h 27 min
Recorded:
4 h 24 min
